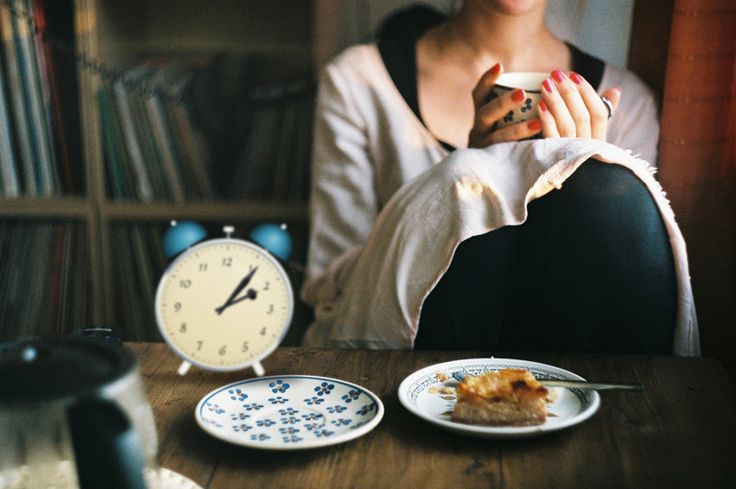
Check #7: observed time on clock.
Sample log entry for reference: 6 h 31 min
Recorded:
2 h 06 min
